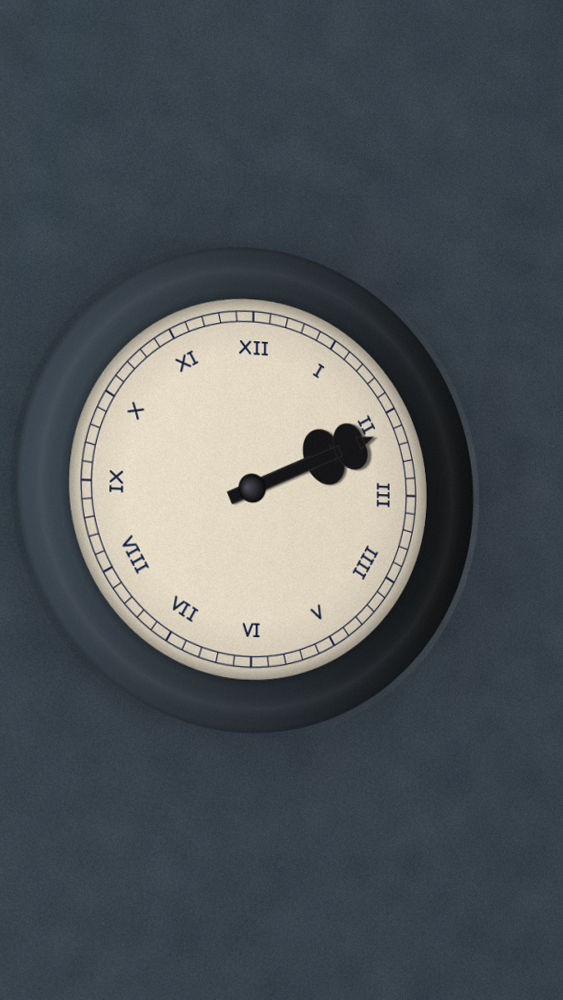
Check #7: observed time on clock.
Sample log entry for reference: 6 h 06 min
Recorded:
2 h 11 min
